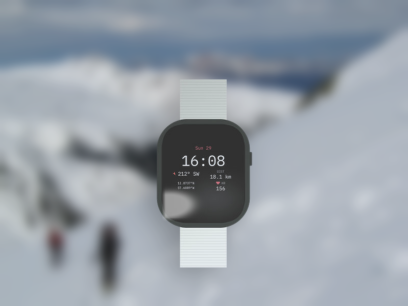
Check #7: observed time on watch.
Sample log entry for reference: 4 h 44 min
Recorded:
16 h 08 min
